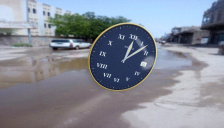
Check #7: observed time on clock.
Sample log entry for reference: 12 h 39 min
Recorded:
12 h 07 min
